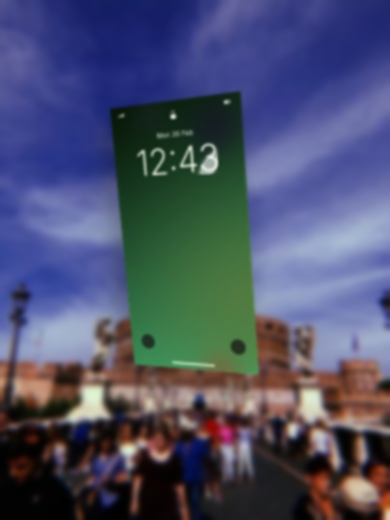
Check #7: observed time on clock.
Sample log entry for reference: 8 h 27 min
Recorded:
12 h 43 min
